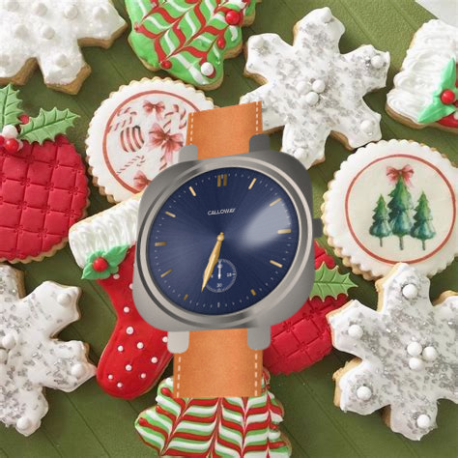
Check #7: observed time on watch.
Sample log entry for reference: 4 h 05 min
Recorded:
6 h 33 min
